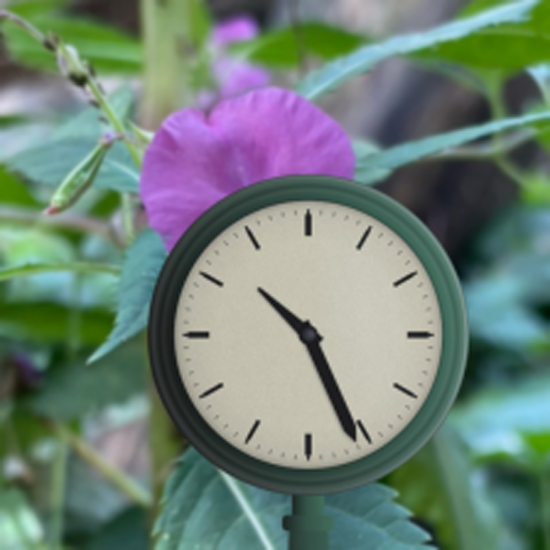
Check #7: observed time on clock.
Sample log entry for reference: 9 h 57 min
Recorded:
10 h 26 min
